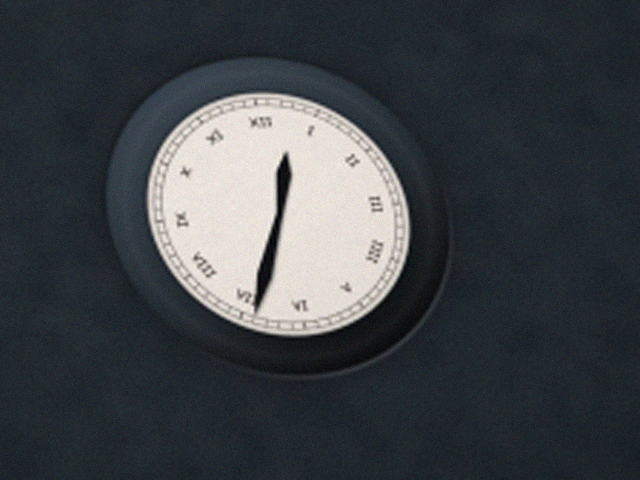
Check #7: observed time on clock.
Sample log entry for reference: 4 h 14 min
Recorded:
12 h 34 min
